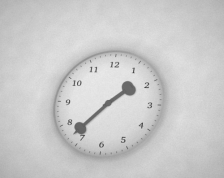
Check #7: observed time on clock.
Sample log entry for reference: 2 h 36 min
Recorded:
1 h 37 min
